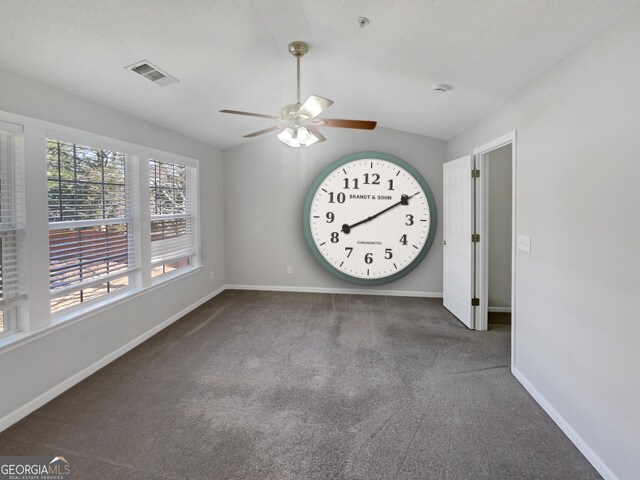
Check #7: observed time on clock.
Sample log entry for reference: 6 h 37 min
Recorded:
8 h 10 min
